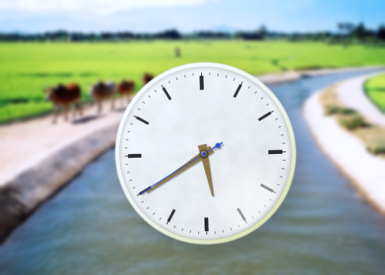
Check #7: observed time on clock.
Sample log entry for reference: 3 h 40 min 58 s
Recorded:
5 h 39 min 40 s
